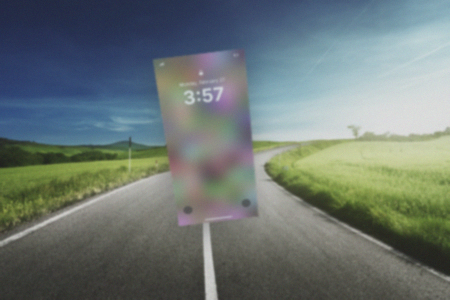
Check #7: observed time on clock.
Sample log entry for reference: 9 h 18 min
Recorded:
3 h 57 min
